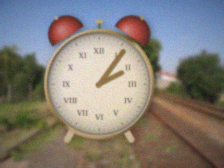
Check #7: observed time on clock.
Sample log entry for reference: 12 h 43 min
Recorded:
2 h 06 min
